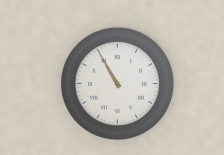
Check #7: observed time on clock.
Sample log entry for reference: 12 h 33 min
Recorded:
10 h 55 min
